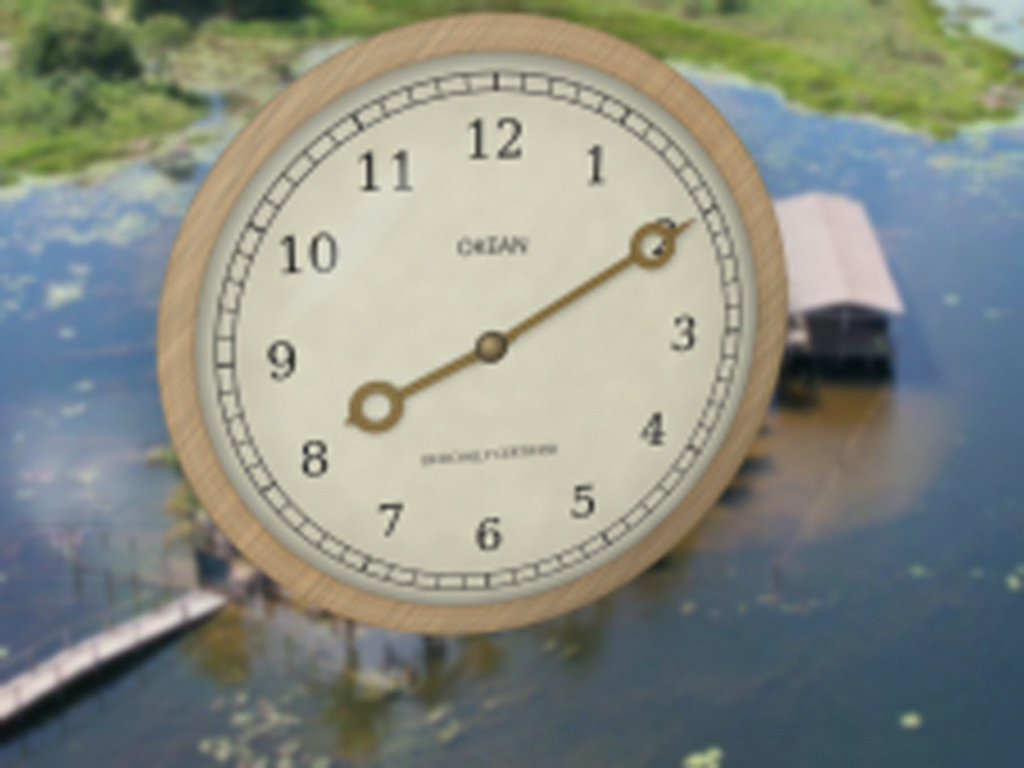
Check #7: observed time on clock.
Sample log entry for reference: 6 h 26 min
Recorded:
8 h 10 min
